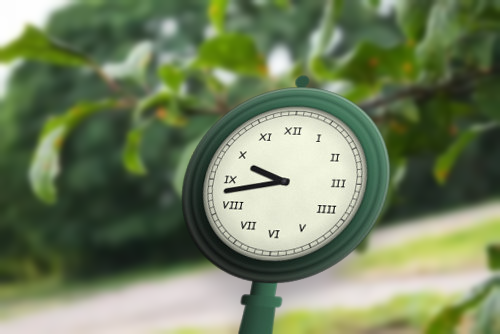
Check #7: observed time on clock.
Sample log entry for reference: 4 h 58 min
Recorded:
9 h 43 min
